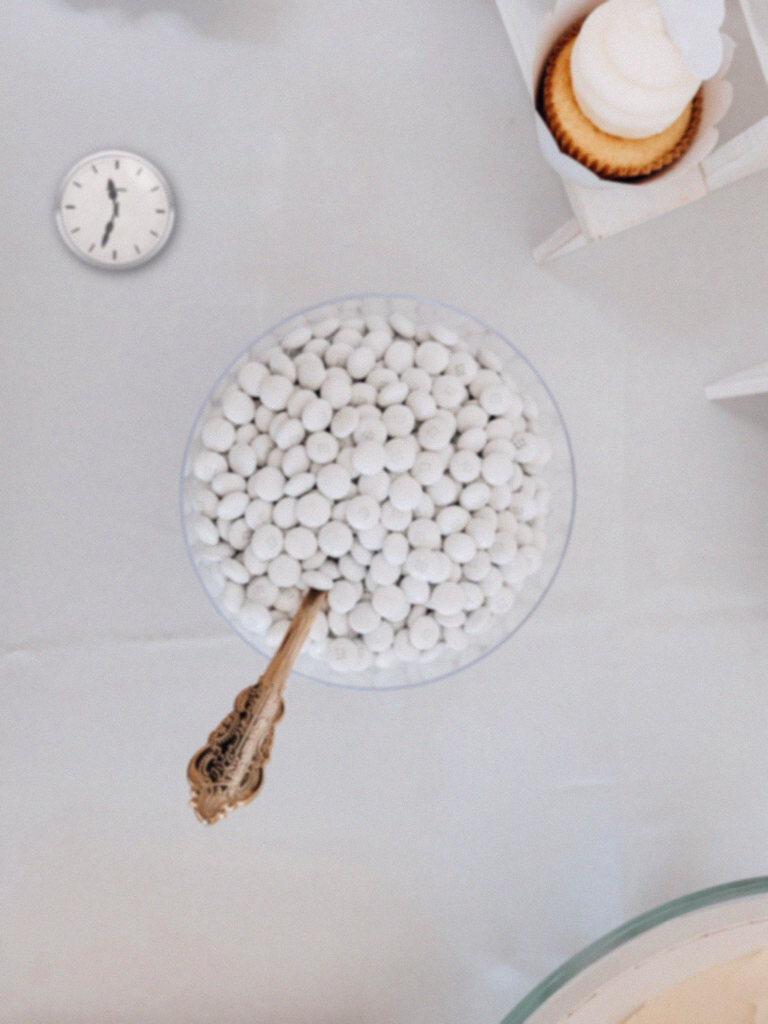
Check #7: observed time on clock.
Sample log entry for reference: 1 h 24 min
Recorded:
11 h 33 min
